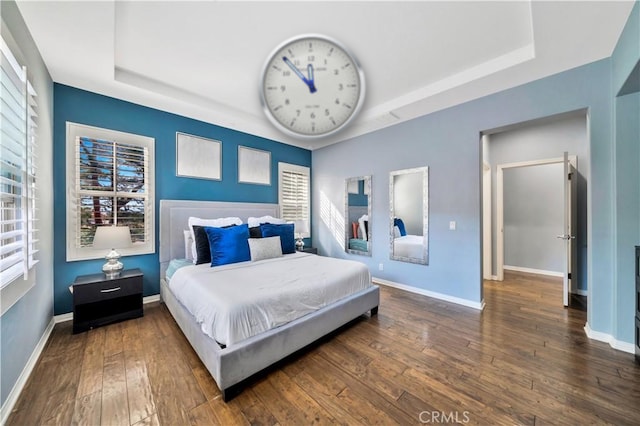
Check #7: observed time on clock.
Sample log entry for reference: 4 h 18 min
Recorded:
11 h 53 min
